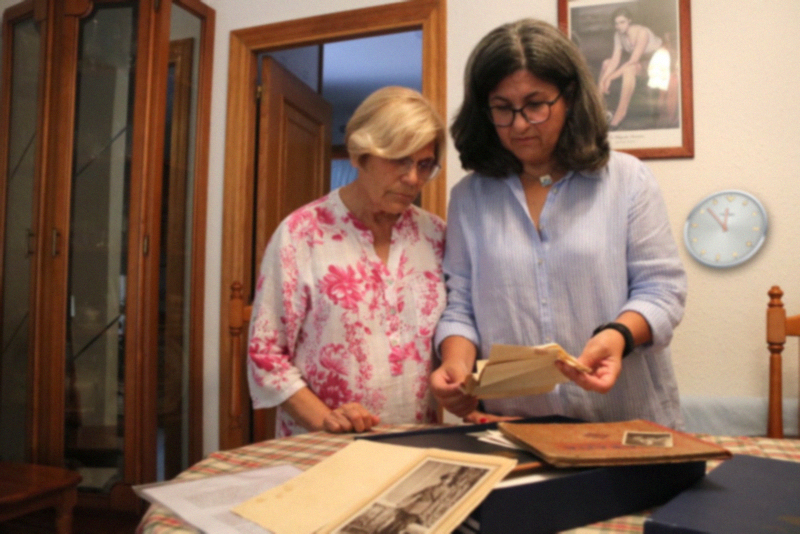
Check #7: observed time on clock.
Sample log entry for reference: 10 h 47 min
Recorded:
11 h 52 min
